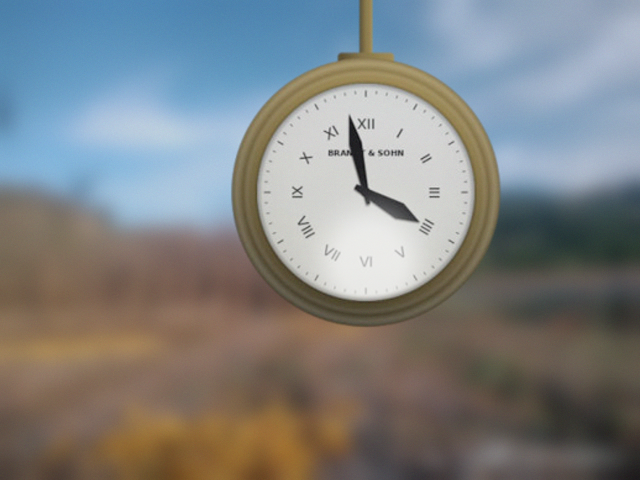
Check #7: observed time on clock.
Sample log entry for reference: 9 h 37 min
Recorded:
3 h 58 min
